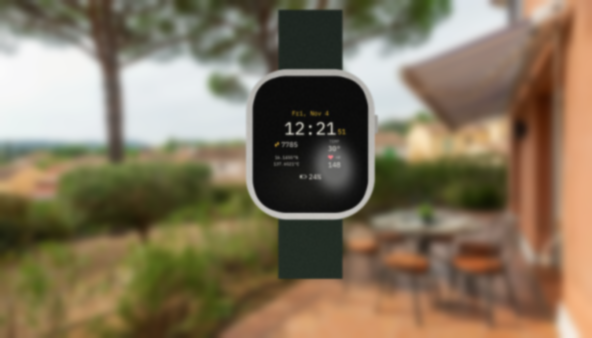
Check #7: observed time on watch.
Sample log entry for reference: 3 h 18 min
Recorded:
12 h 21 min
